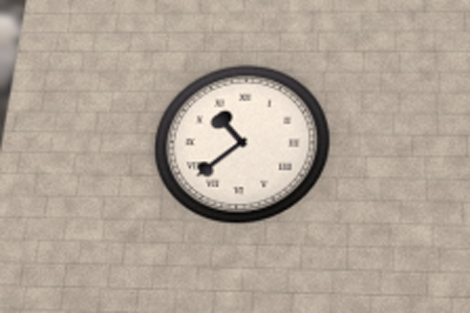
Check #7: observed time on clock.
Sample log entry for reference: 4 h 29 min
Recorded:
10 h 38 min
